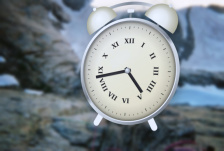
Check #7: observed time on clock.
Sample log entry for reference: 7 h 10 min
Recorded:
4 h 43 min
